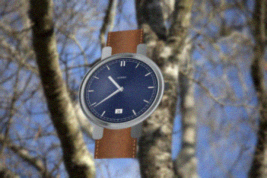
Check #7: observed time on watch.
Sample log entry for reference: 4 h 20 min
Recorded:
10 h 39 min
